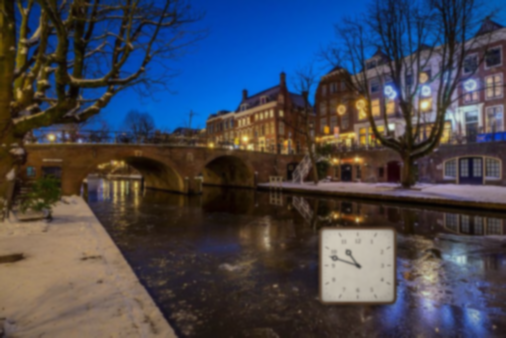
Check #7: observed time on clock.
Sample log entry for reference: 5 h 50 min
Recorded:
10 h 48 min
